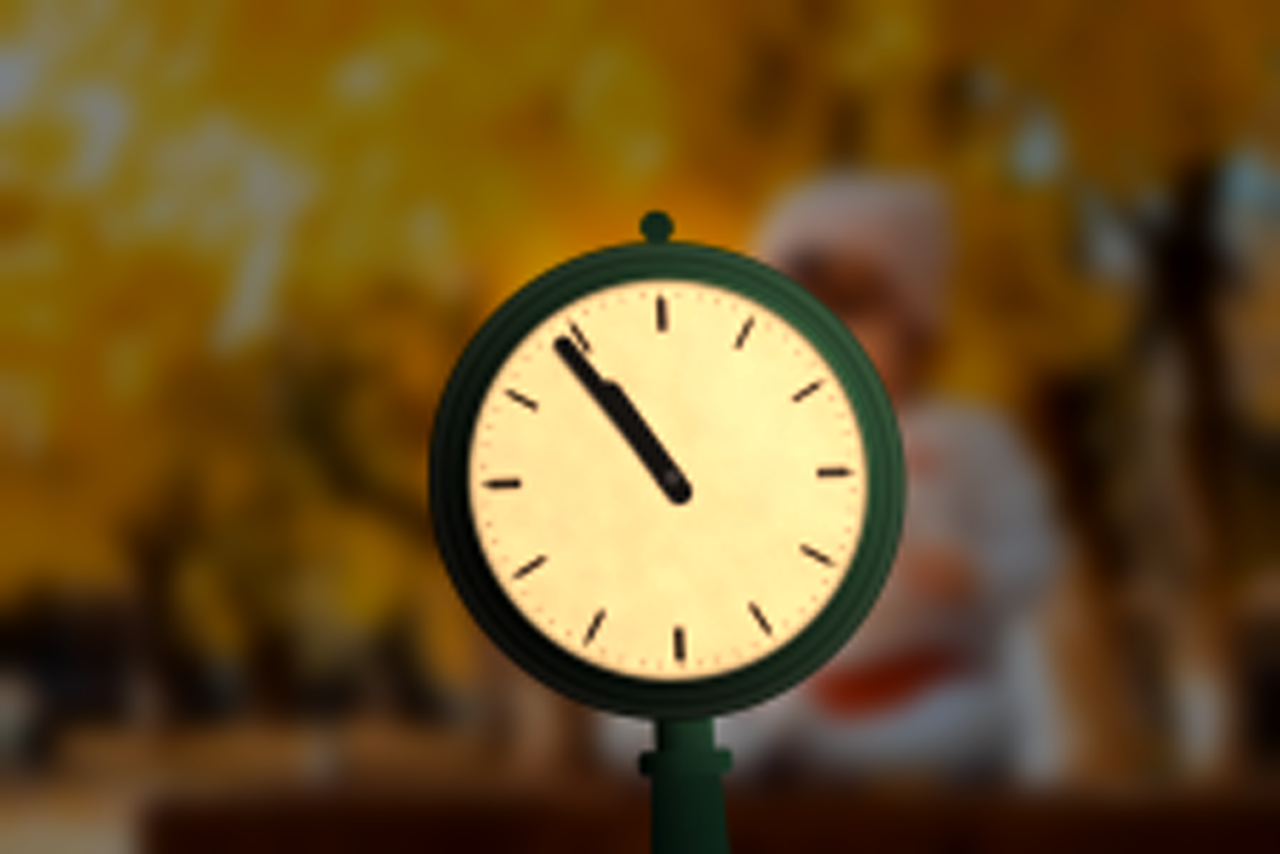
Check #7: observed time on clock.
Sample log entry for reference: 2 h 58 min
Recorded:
10 h 54 min
